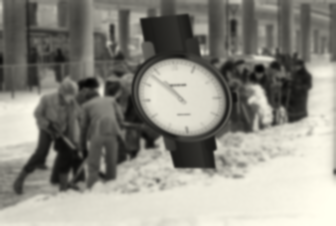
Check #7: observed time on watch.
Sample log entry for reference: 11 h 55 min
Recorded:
10 h 53 min
